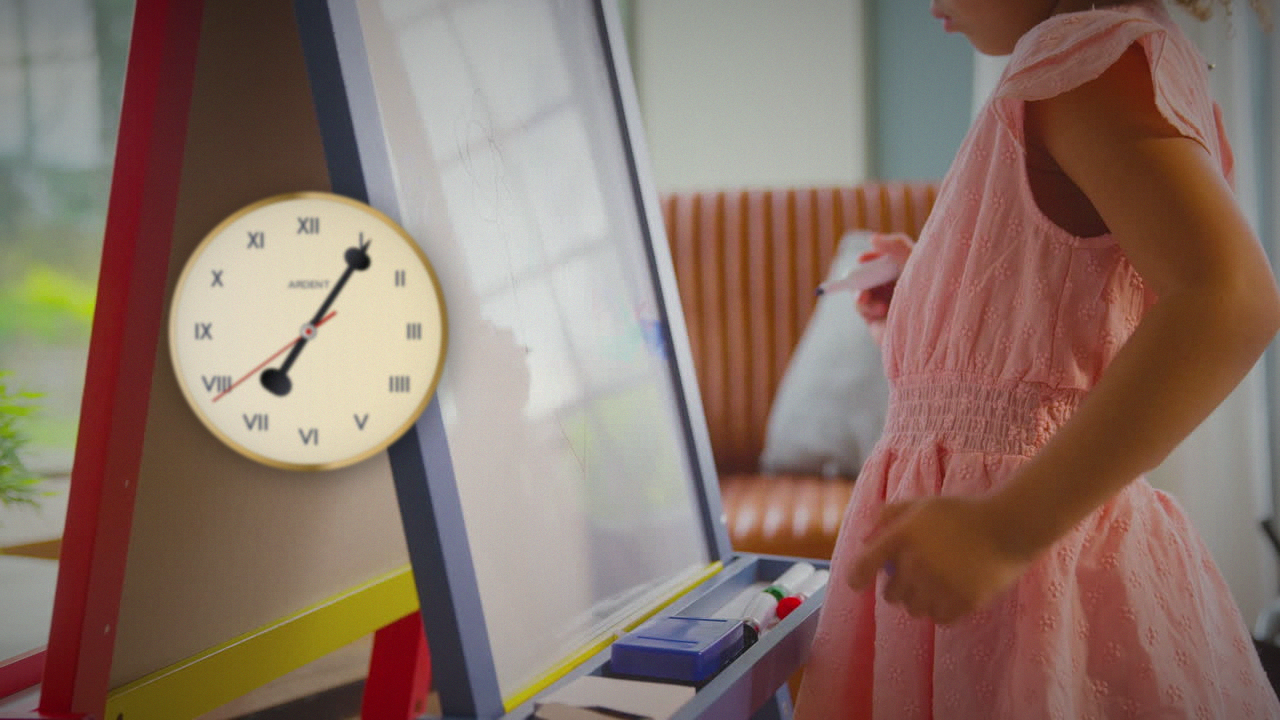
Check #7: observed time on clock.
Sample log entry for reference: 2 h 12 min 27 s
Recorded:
7 h 05 min 39 s
